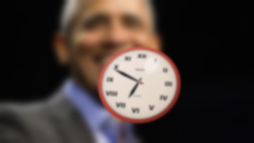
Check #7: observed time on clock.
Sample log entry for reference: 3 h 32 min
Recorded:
6 h 49 min
